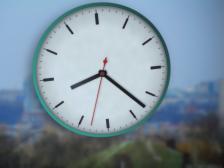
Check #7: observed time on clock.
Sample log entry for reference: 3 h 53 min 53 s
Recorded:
8 h 22 min 33 s
